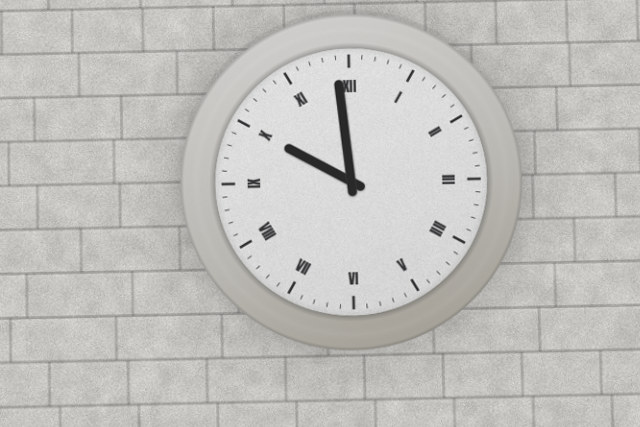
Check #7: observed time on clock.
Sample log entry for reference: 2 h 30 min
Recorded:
9 h 59 min
